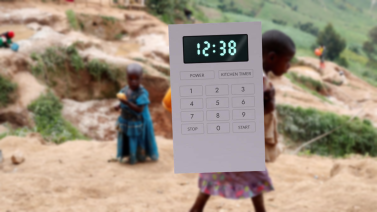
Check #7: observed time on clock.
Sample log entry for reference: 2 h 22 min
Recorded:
12 h 38 min
